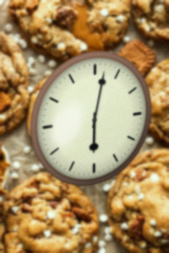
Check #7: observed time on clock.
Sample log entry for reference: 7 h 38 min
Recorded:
6 h 02 min
